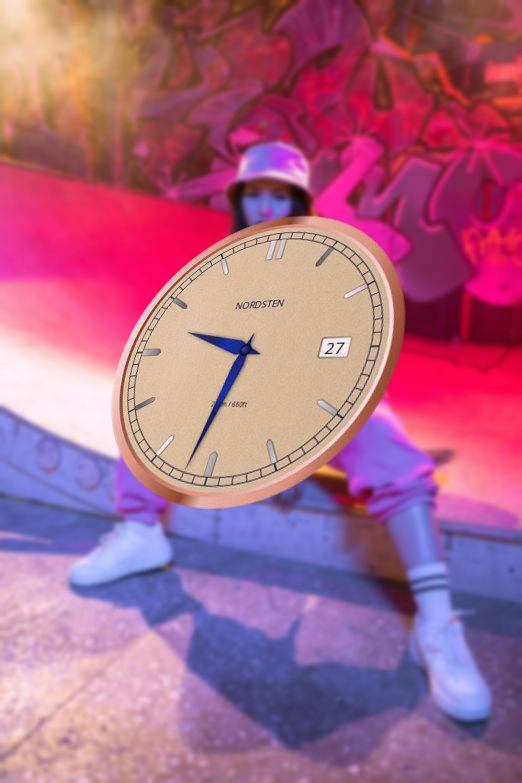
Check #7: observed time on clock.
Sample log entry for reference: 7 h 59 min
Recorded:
9 h 32 min
